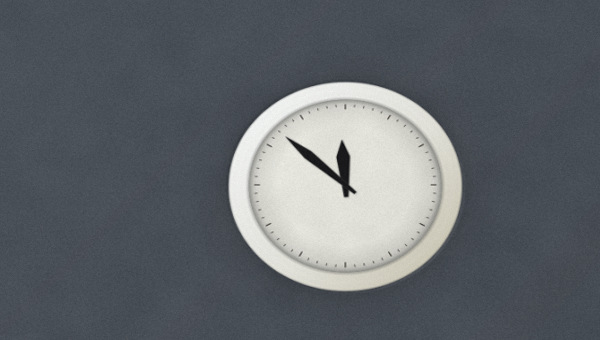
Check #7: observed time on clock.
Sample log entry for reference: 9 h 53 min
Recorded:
11 h 52 min
